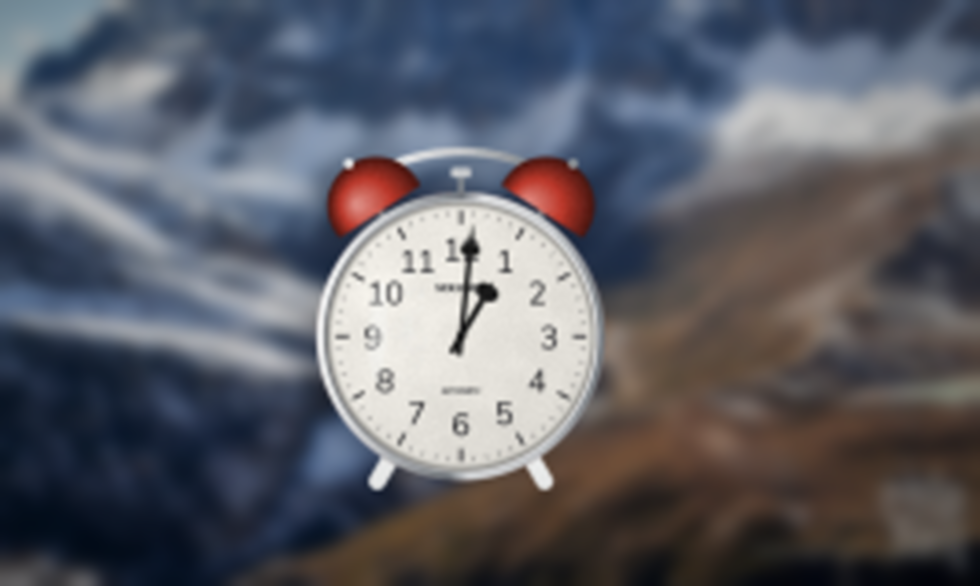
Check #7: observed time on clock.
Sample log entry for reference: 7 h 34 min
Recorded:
1 h 01 min
